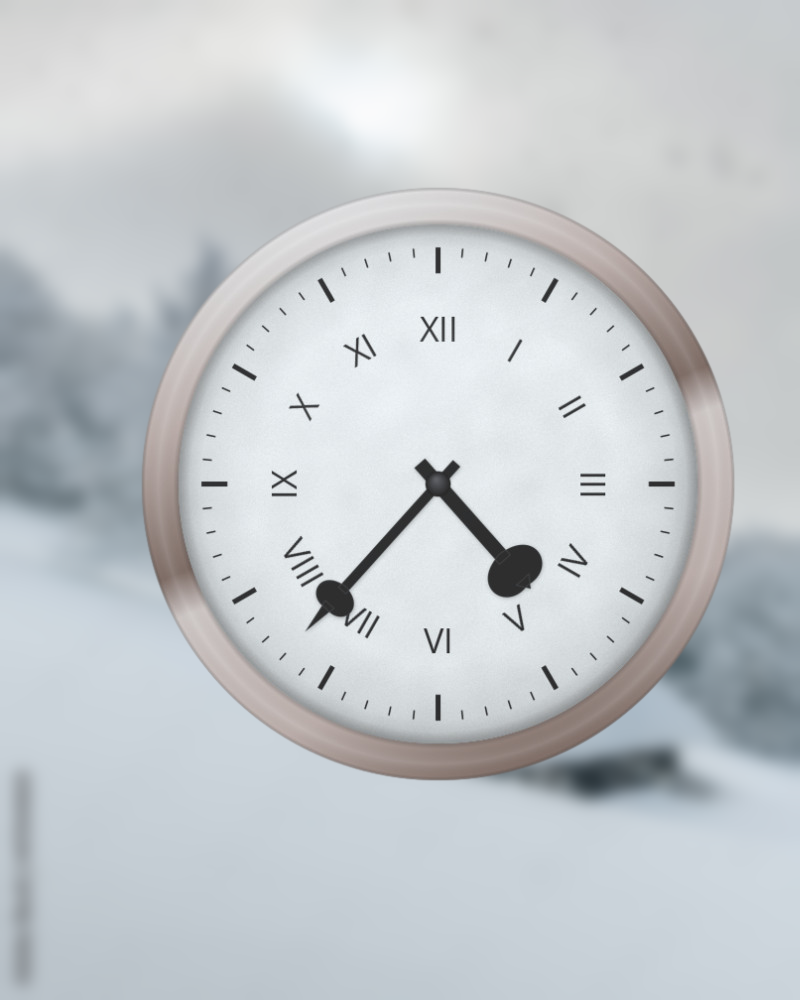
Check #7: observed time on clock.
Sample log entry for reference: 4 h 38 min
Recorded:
4 h 37 min
